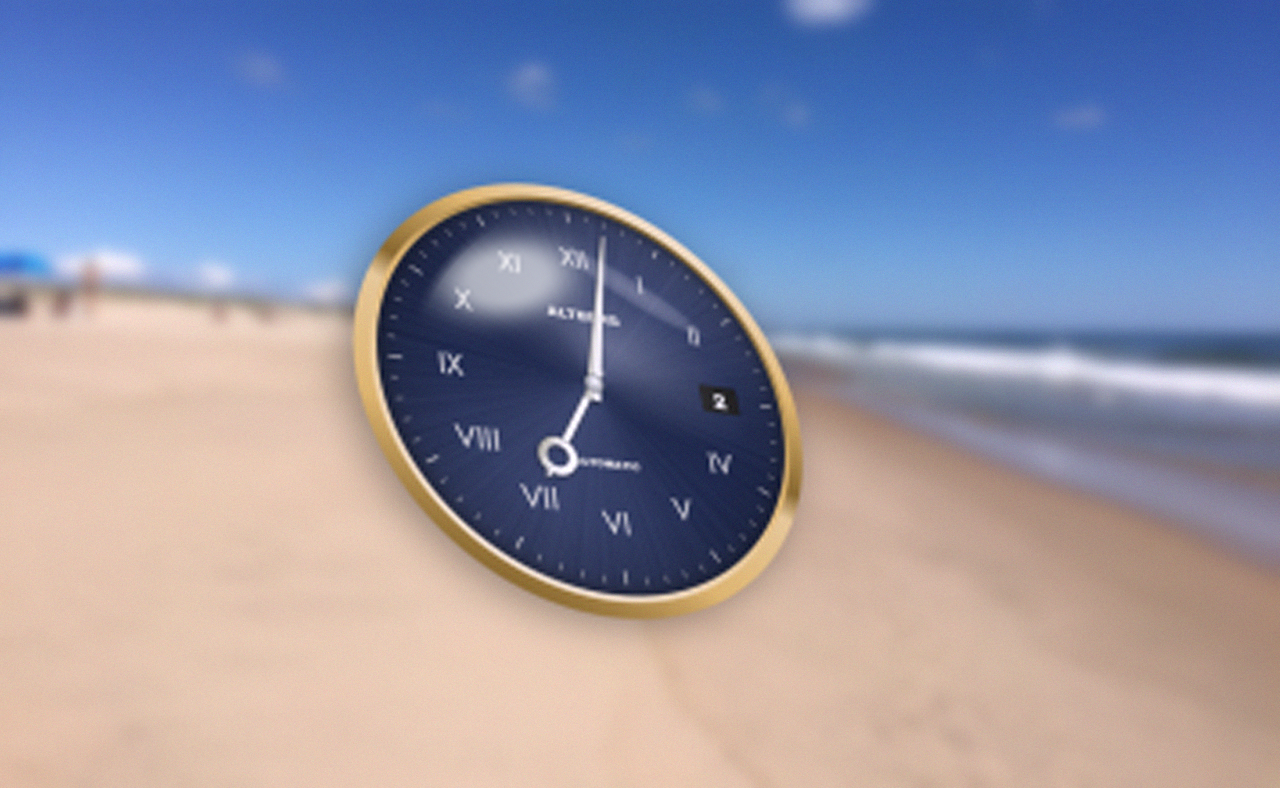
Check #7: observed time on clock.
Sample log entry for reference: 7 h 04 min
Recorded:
7 h 02 min
